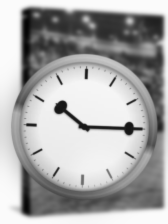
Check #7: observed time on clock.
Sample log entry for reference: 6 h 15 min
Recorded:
10 h 15 min
